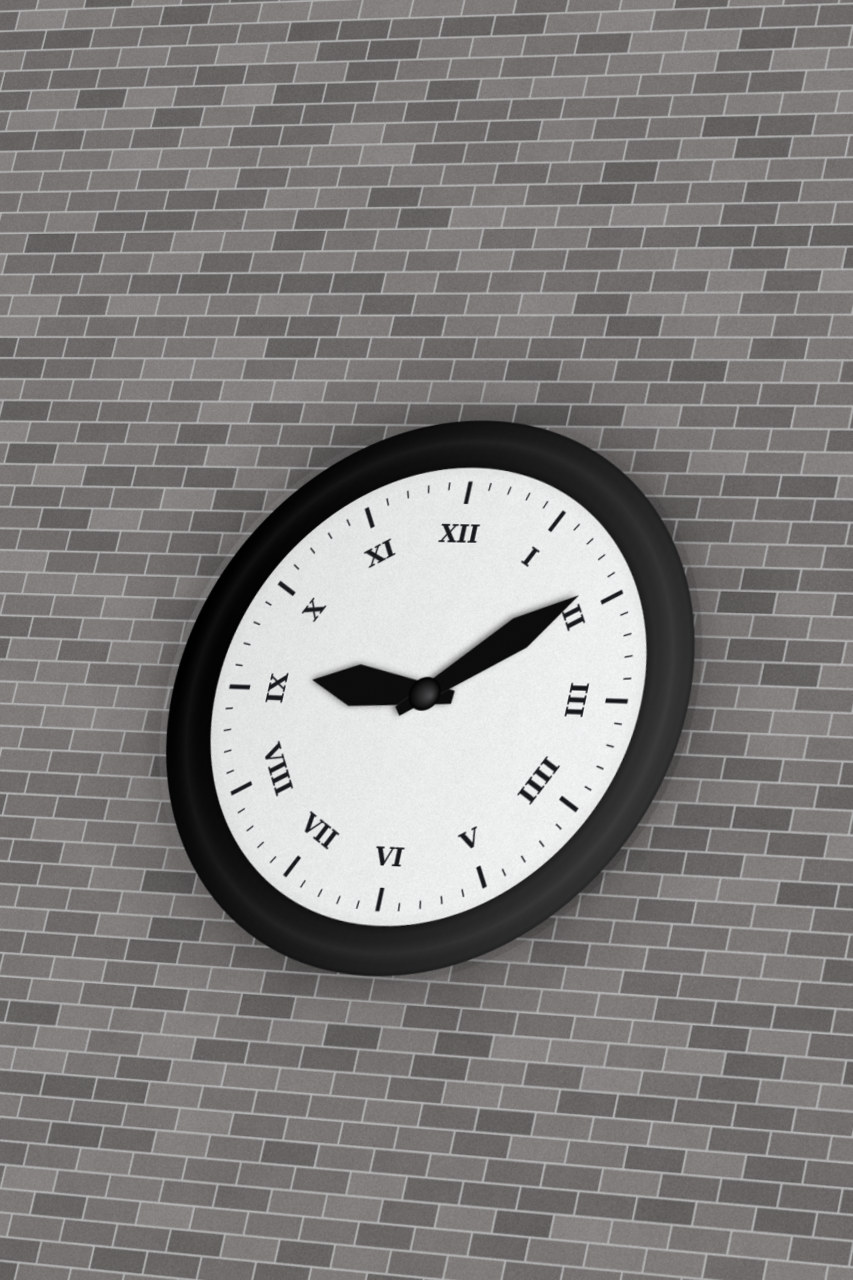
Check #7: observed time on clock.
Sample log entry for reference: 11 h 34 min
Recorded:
9 h 09 min
